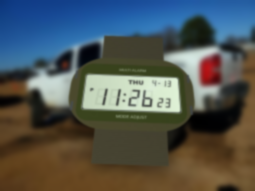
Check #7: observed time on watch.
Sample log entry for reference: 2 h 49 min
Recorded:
11 h 26 min
